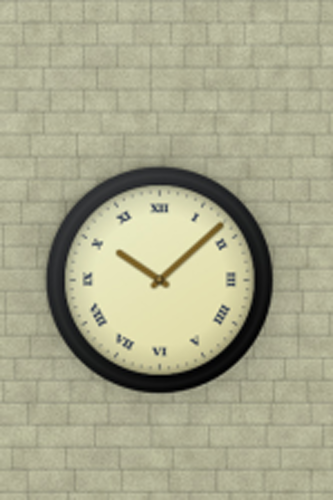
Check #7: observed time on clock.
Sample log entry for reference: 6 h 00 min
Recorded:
10 h 08 min
